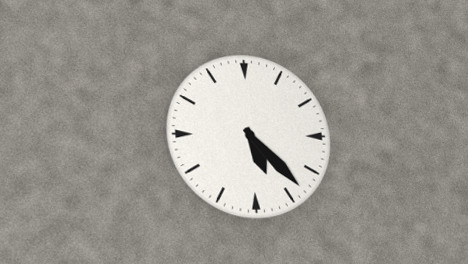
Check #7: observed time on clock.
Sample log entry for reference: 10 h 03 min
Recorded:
5 h 23 min
